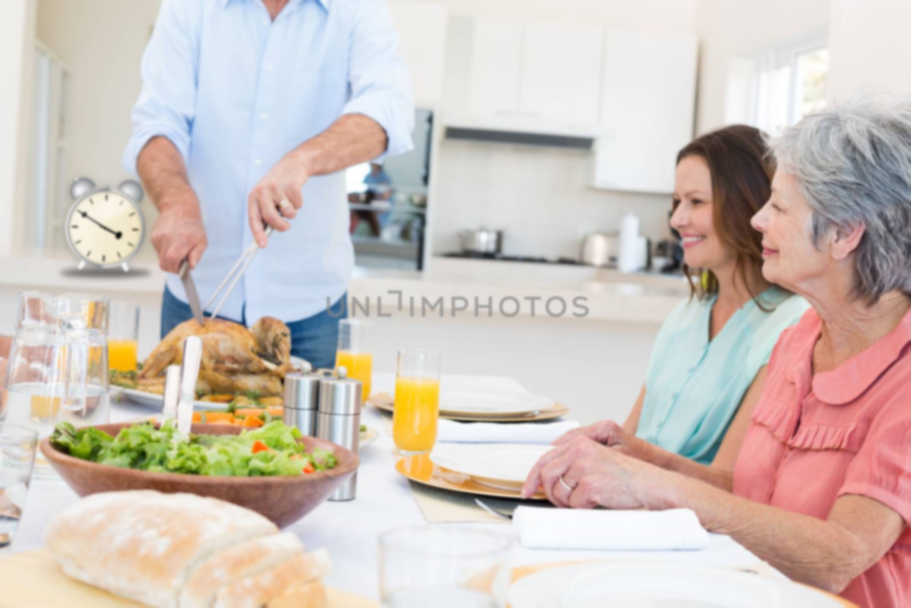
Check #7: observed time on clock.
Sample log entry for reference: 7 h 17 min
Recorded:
3 h 50 min
